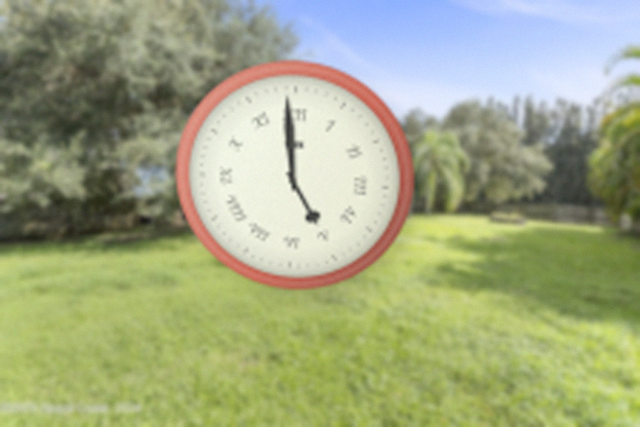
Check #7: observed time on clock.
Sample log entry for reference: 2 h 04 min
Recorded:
4 h 59 min
